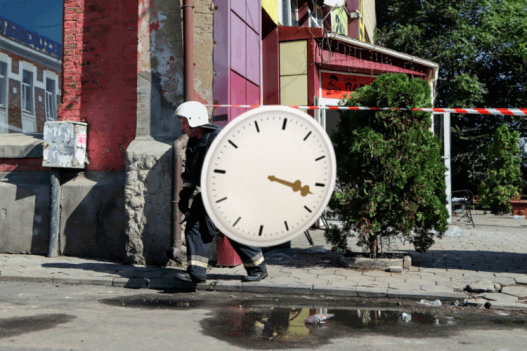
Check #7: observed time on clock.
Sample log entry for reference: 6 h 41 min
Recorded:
3 h 17 min
